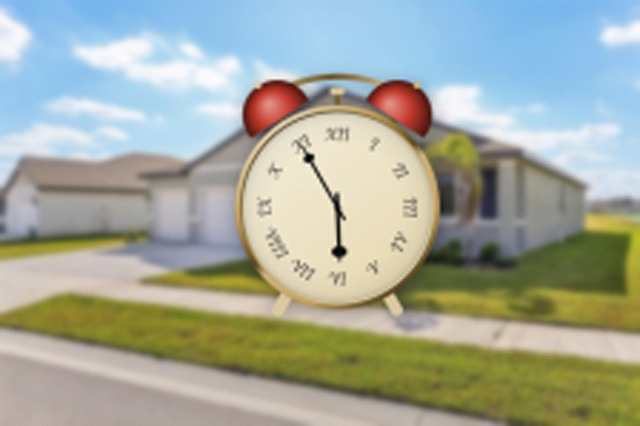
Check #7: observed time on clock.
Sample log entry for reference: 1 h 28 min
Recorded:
5 h 55 min
